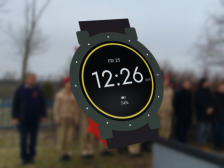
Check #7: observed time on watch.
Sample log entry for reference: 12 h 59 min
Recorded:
12 h 26 min
